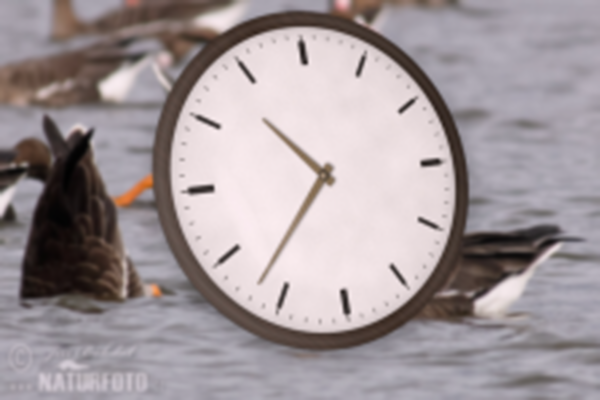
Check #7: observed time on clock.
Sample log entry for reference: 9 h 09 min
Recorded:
10 h 37 min
